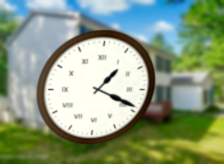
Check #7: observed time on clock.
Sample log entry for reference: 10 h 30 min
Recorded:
1 h 19 min
